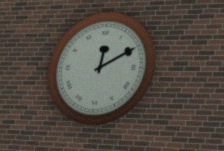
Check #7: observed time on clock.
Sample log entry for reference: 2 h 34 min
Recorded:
12 h 10 min
